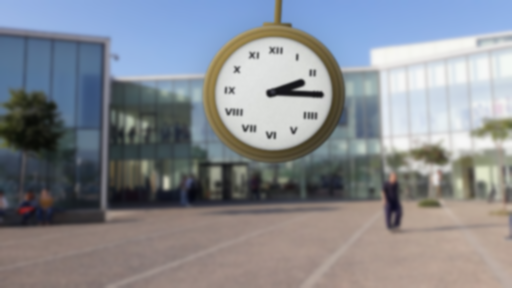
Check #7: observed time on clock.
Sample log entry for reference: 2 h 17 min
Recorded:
2 h 15 min
